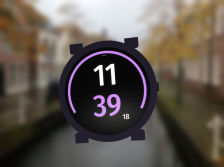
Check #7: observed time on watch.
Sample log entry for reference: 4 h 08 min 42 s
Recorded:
11 h 39 min 18 s
